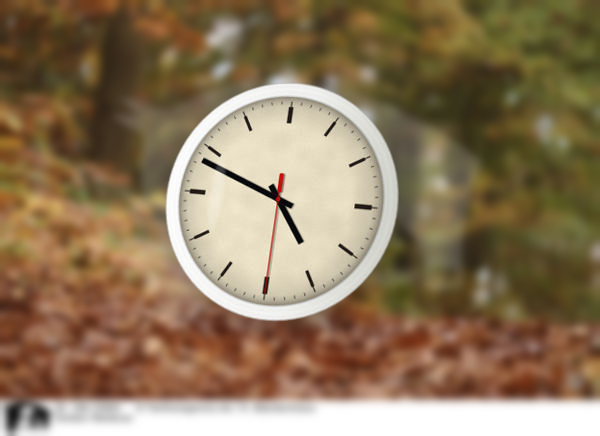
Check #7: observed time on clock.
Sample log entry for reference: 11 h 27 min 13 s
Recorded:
4 h 48 min 30 s
